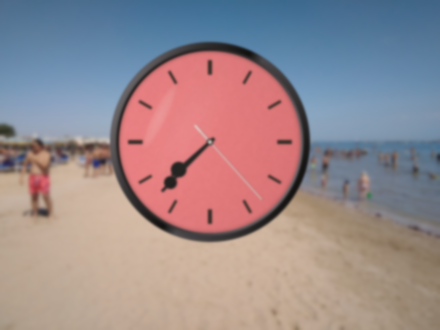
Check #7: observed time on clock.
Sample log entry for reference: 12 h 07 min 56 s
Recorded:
7 h 37 min 23 s
